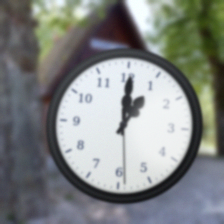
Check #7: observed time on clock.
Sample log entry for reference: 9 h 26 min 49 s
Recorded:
1 h 00 min 29 s
